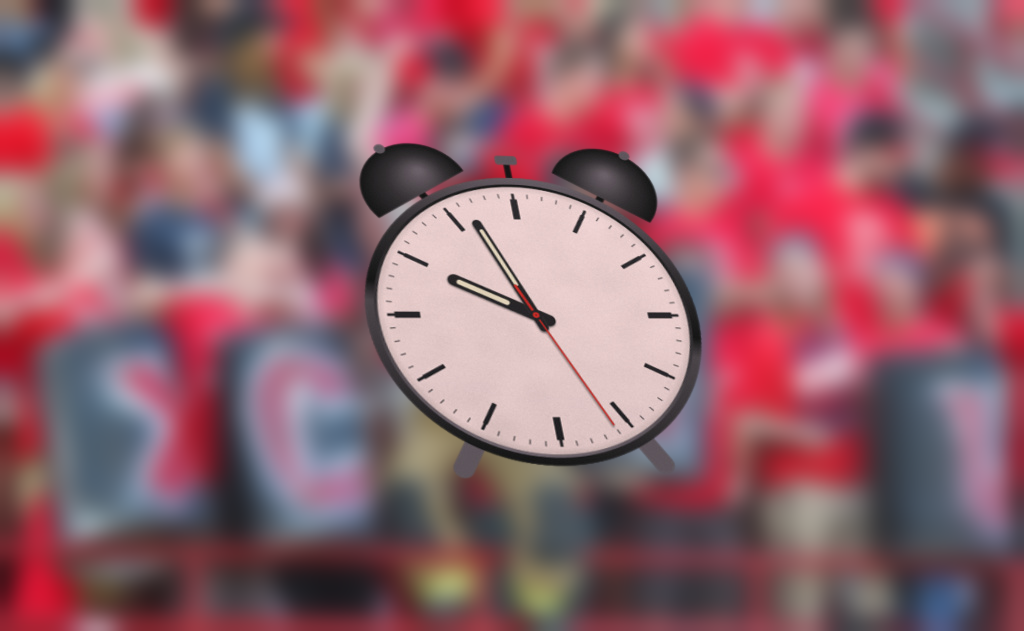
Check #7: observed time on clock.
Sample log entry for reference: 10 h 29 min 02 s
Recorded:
9 h 56 min 26 s
